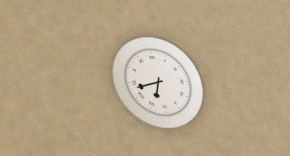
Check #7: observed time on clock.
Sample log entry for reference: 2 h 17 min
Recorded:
6 h 43 min
